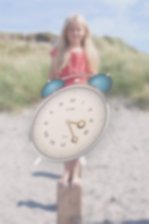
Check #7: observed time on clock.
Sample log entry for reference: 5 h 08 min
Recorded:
3 h 25 min
